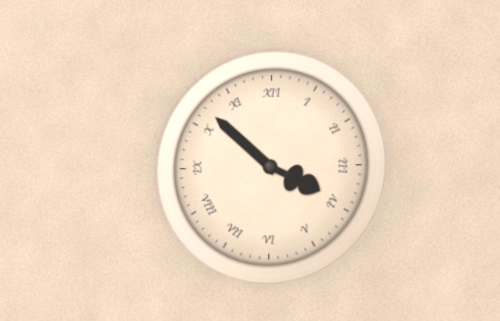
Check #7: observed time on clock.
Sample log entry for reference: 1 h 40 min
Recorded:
3 h 52 min
